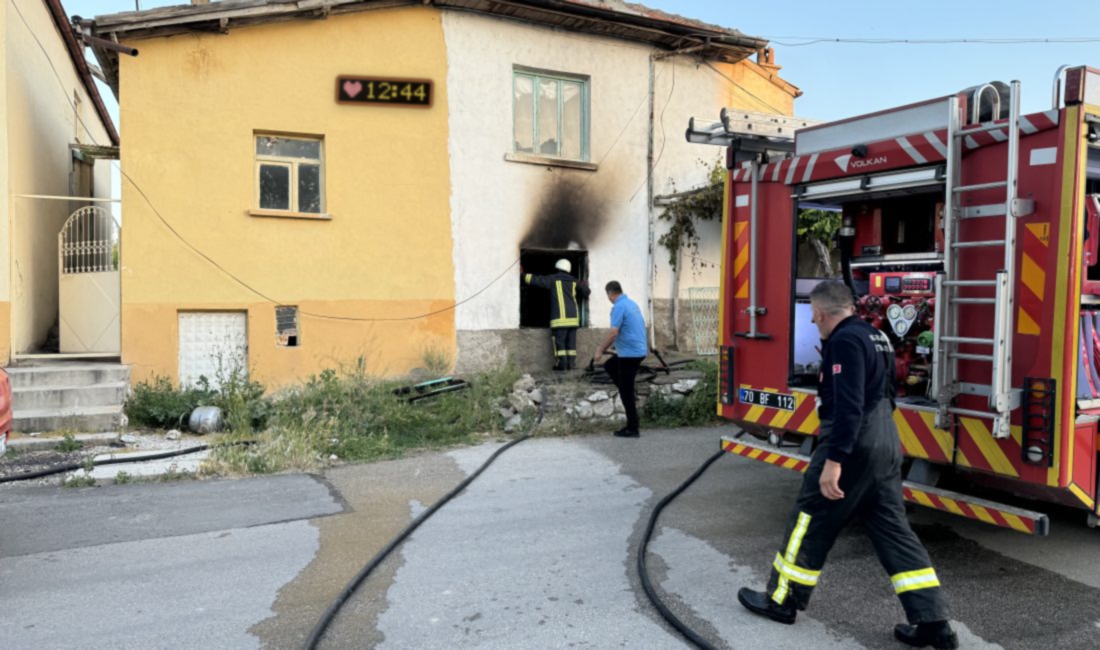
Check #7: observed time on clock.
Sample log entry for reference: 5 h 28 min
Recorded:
12 h 44 min
